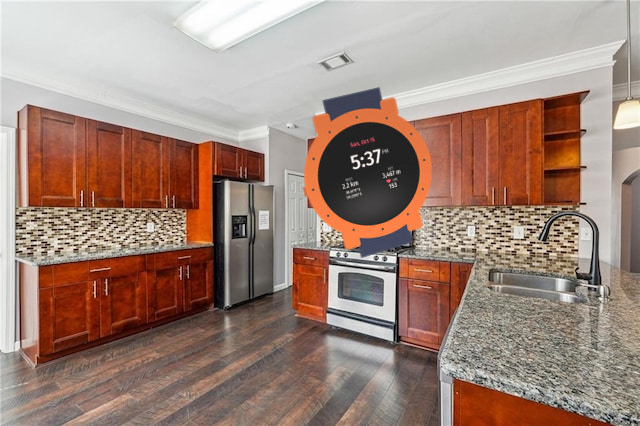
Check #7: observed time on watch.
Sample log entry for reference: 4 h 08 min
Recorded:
5 h 37 min
